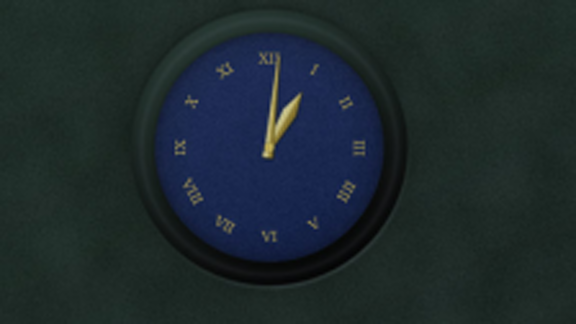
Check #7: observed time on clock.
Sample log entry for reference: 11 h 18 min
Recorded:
1 h 01 min
